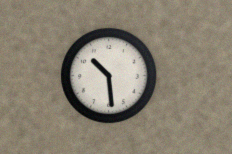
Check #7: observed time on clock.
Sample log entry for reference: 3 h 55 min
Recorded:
10 h 29 min
